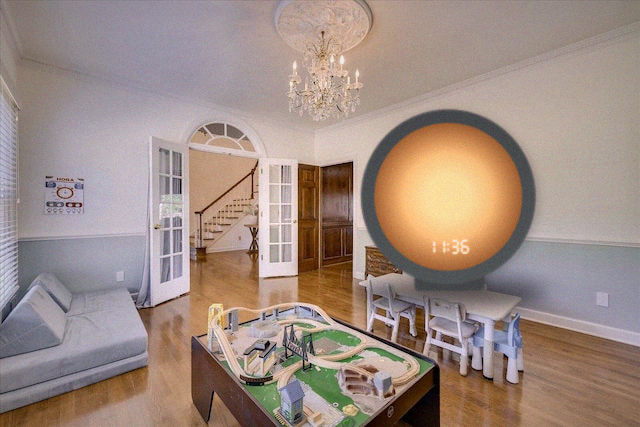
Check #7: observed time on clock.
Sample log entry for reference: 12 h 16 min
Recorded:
11 h 36 min
